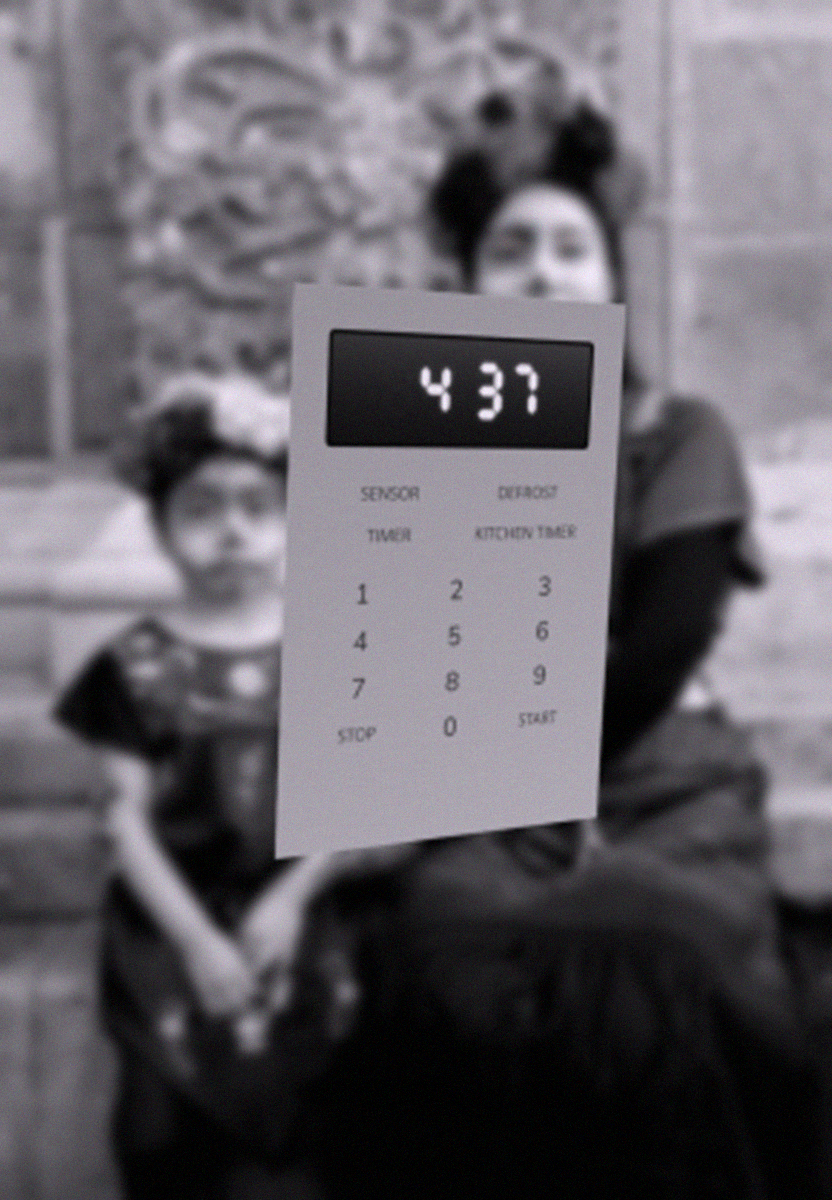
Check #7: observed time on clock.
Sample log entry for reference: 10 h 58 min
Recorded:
4 h 37 min
